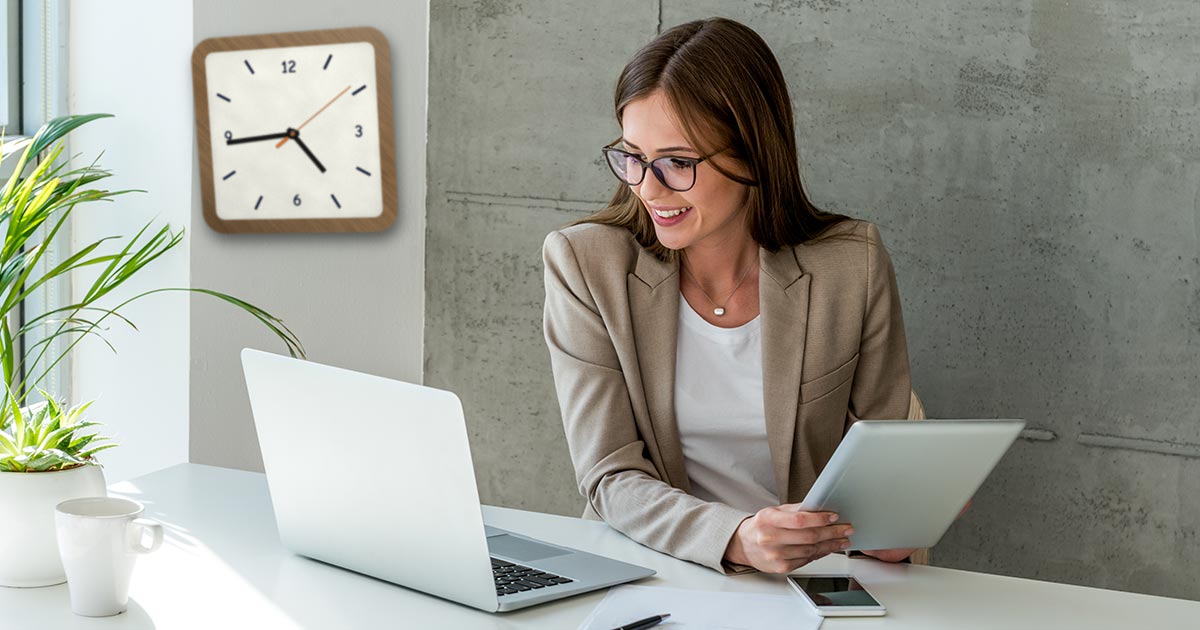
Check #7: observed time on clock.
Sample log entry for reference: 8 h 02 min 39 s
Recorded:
4 h 44 min 09 s
